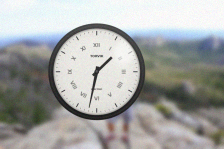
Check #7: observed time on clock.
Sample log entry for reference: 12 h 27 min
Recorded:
1 h 32 min
